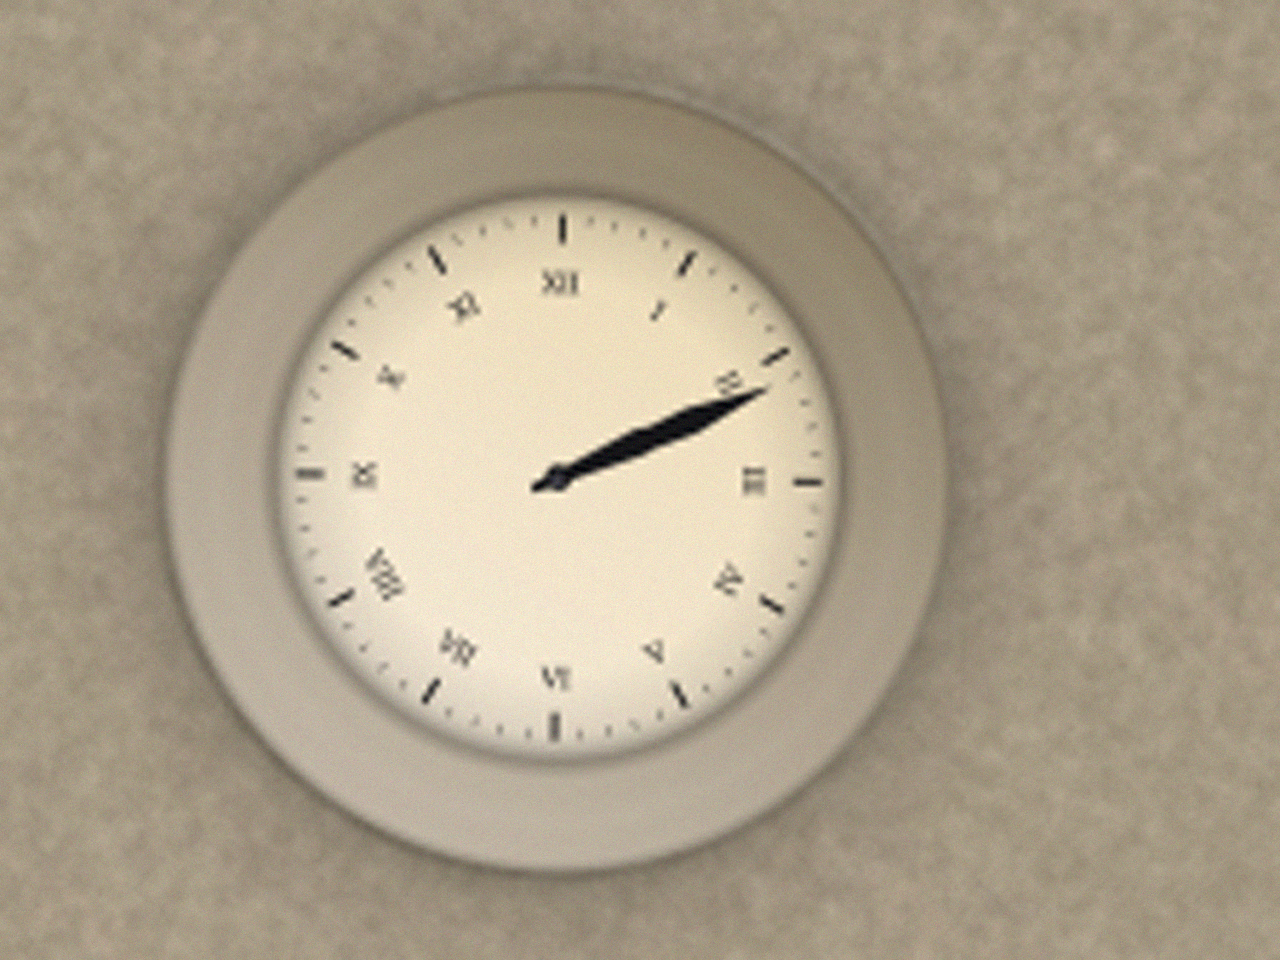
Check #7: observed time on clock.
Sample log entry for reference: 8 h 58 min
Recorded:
2 h 11 min
